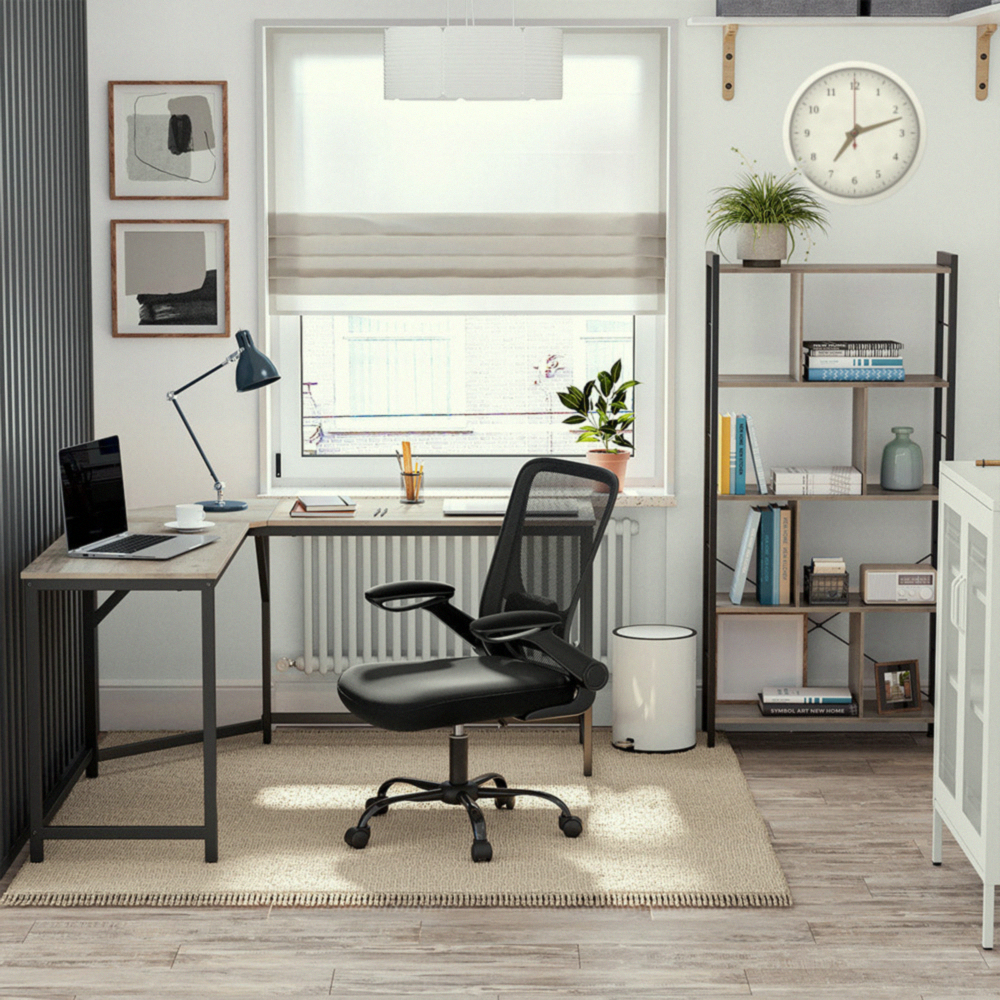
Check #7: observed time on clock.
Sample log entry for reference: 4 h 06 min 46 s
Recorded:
7 h 12 min 00 s
